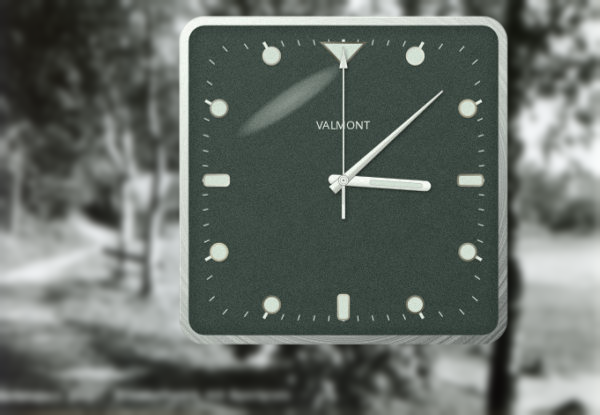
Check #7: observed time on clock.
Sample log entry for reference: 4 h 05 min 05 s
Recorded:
3 h 08 min 00 s
